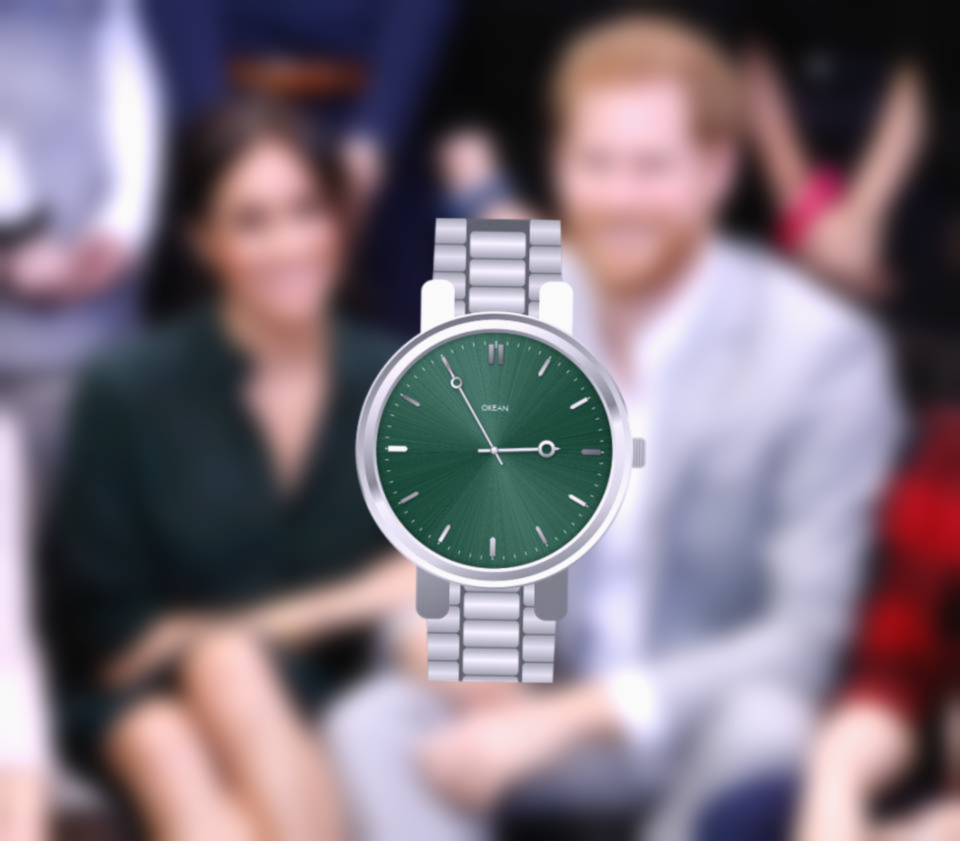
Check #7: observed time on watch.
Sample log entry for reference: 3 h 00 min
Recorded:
2 h 55 min
